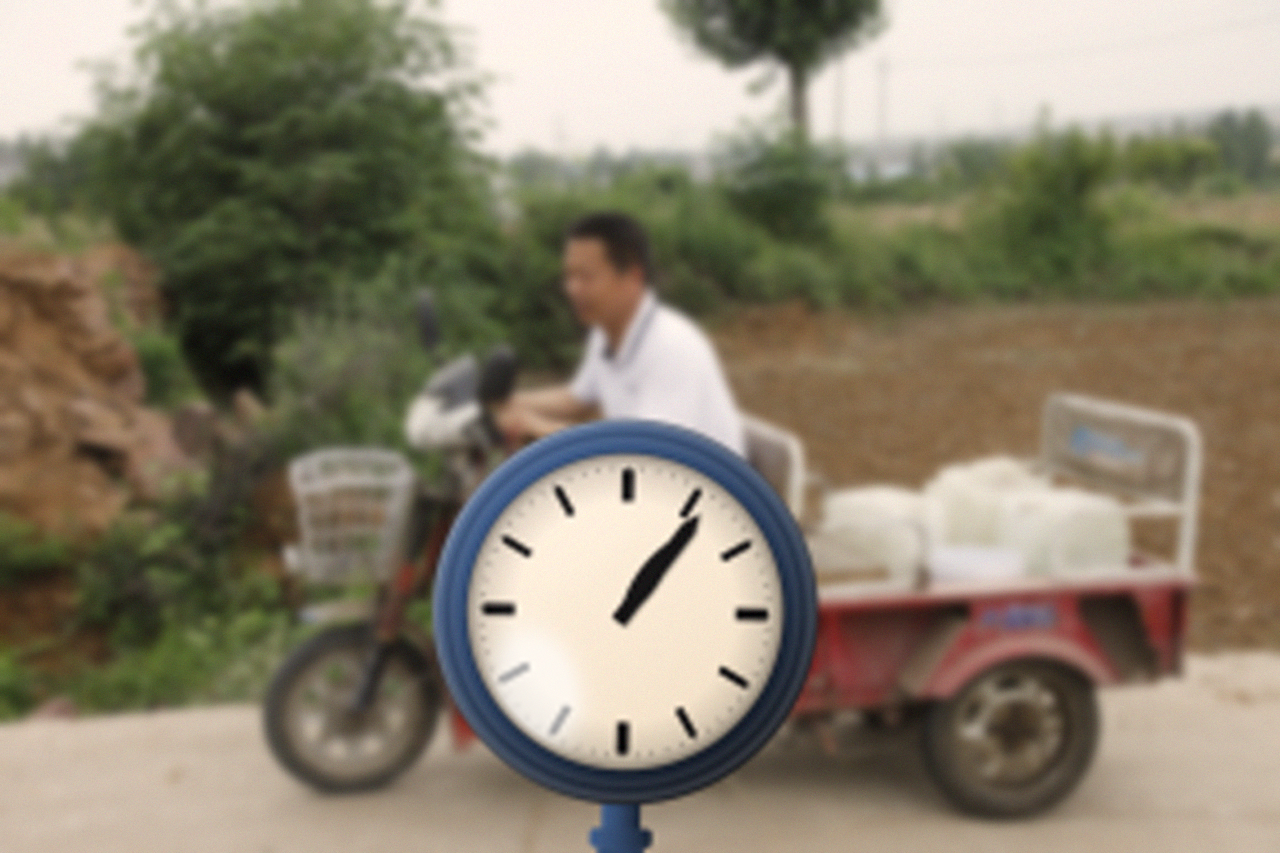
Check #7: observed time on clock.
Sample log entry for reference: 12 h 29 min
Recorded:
1 h 06 min
